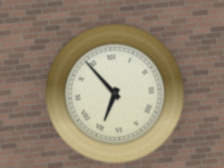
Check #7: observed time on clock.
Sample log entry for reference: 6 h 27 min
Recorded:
6 h 54 min
